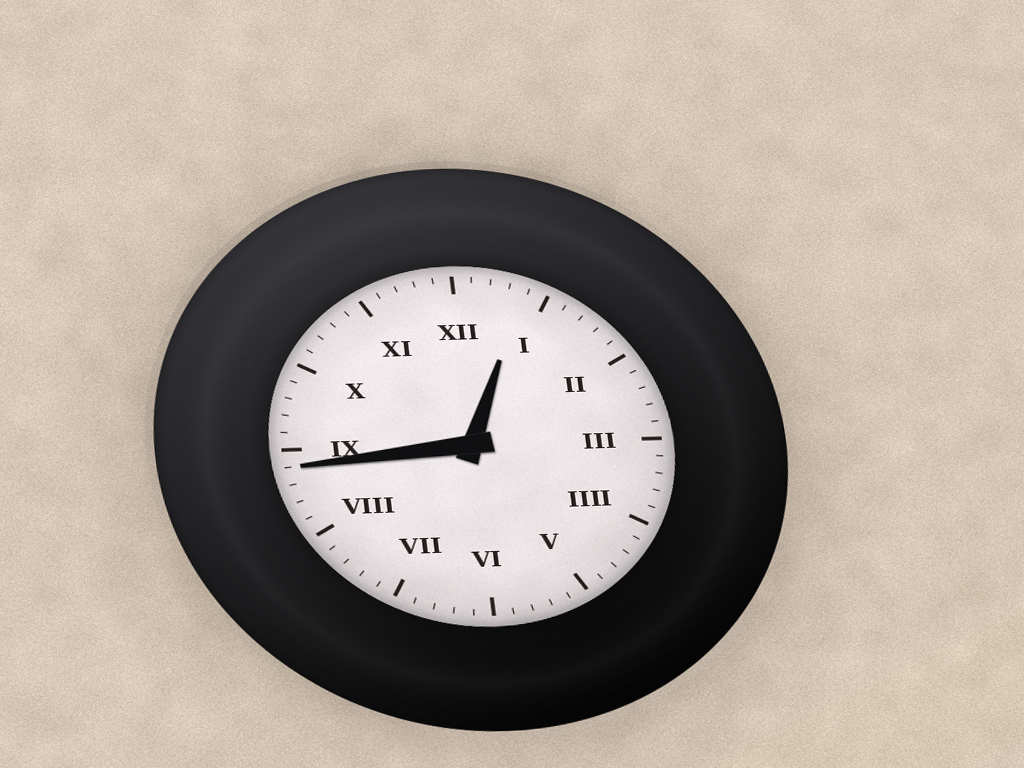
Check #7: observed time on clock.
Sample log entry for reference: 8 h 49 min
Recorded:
12 h 44 min
